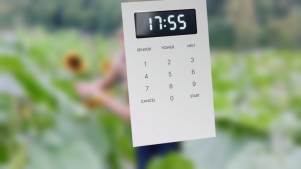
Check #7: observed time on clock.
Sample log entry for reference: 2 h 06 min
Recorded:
17 h 55 min
